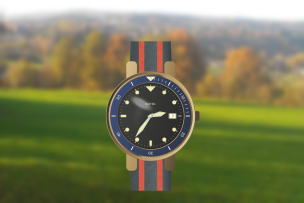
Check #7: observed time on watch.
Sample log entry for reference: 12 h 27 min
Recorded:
2 h 36 min
